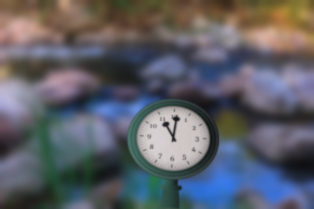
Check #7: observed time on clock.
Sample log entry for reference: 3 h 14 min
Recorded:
11 h 01 min
